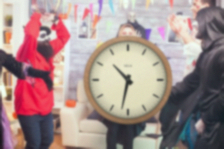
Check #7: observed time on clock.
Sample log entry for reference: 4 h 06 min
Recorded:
10 h 32 min
